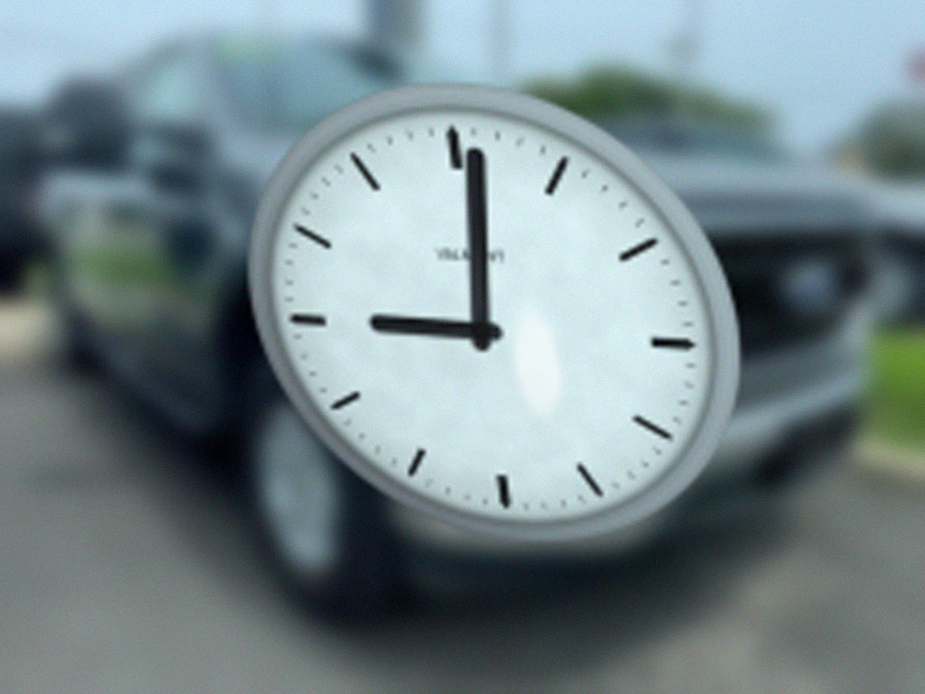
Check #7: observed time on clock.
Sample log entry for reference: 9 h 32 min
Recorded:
9 h 01 min
